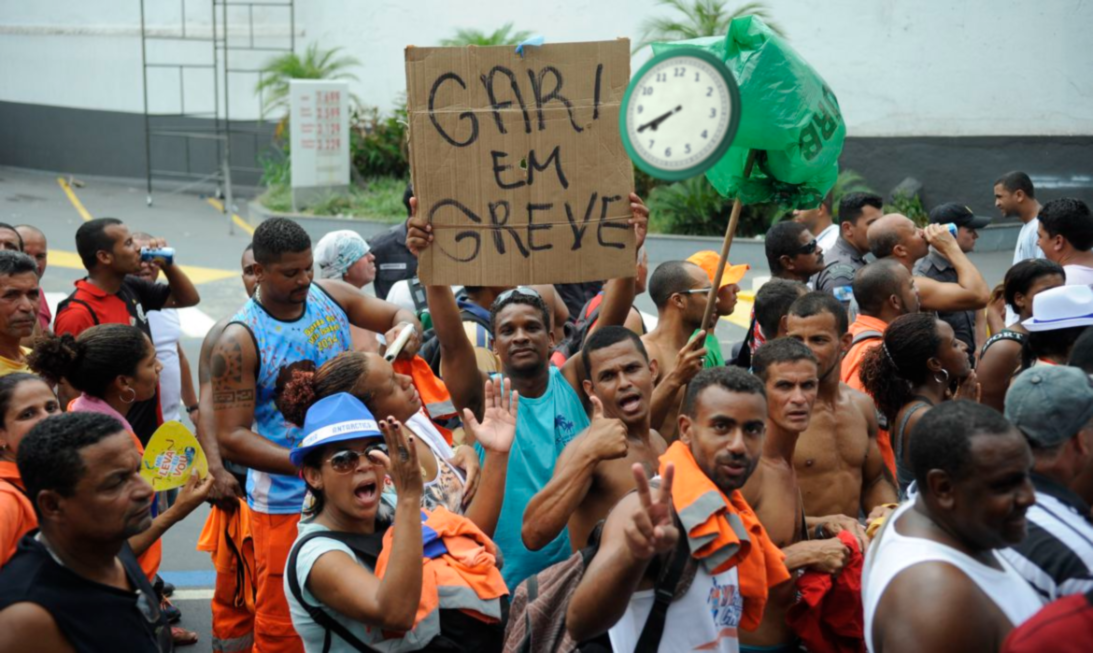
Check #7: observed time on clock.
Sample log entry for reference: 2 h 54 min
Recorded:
7 h 40 min
